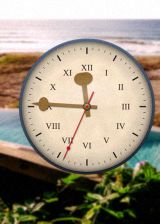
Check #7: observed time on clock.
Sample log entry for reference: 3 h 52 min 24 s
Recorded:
11 h 45 min 34 s
